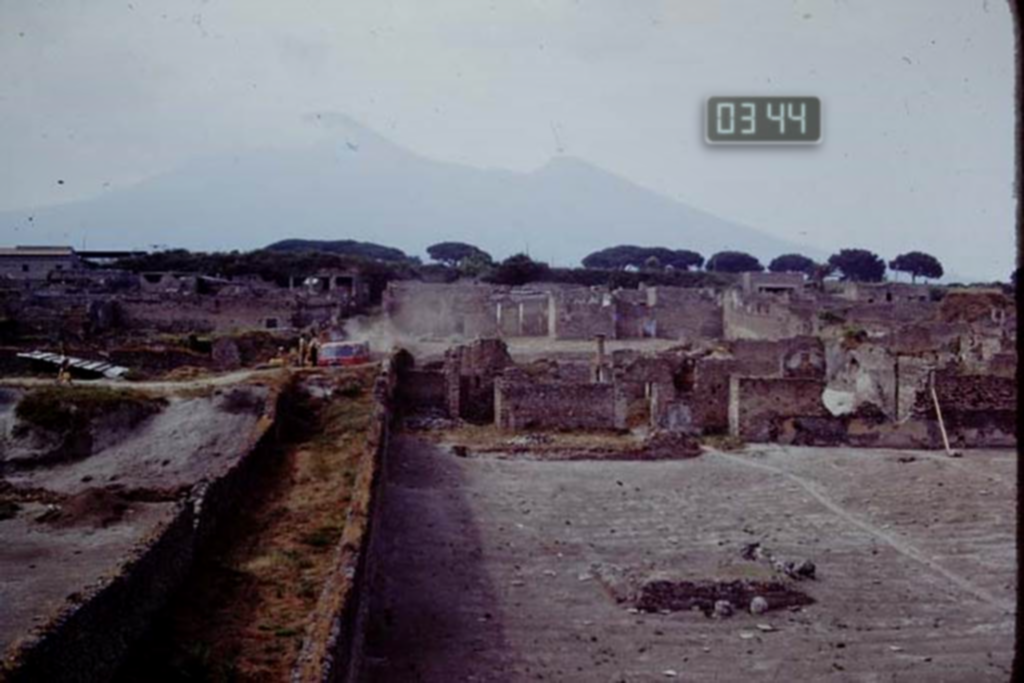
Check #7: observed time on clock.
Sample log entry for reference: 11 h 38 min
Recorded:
3 h 44 min
